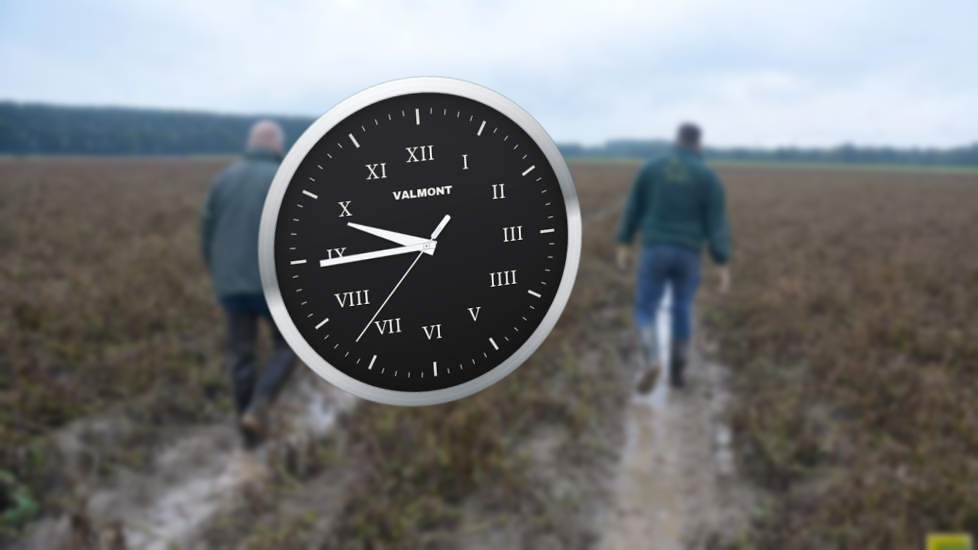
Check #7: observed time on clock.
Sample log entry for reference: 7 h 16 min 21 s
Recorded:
9 h 44 min 37 s
